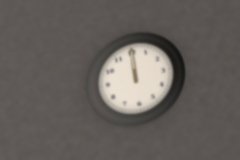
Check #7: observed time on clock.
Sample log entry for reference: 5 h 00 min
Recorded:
12 h 00 min
